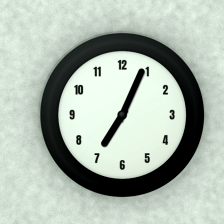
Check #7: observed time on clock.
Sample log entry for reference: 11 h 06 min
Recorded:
7 h 04 min
